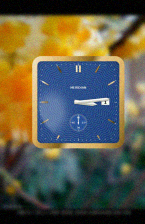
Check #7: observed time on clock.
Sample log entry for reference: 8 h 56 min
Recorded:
3 h 14 min
